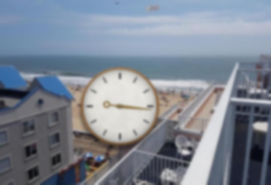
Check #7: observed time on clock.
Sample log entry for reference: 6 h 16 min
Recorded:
9 h 16 min
